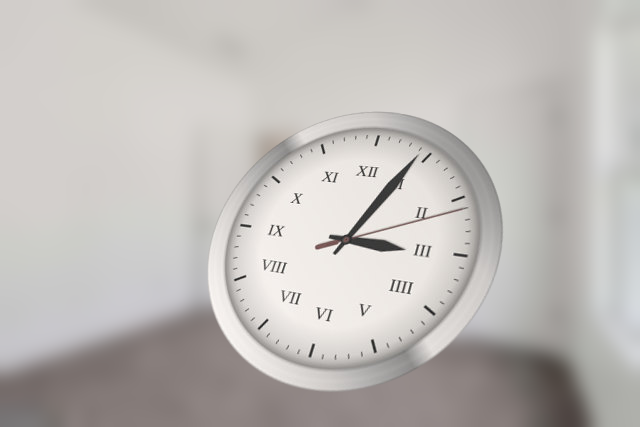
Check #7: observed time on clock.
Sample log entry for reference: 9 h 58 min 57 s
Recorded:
3 h 04 min 11 s
